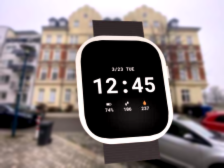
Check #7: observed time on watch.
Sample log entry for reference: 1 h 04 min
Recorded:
12 h 45 min
